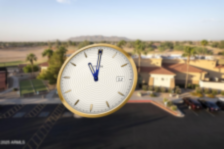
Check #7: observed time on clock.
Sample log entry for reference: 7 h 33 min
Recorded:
11 h 00 min
